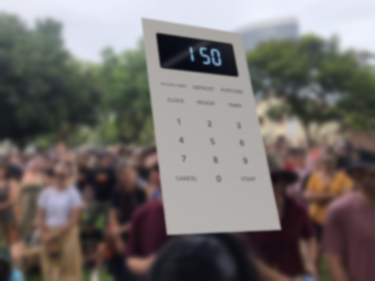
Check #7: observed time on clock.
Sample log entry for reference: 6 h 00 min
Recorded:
1 h 50 min
